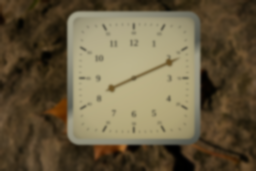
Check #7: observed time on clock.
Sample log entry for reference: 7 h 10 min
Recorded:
8 h 11 min
